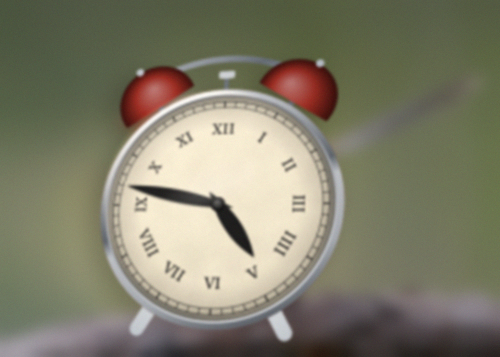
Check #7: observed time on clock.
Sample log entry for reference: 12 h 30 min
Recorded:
4 h 47 min
